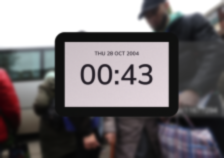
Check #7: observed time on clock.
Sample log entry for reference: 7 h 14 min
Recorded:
0 h 43 min
